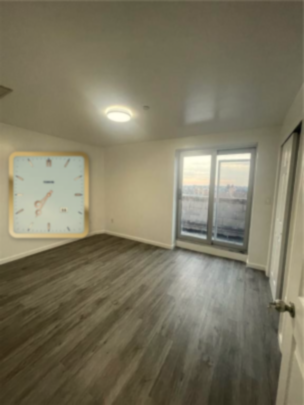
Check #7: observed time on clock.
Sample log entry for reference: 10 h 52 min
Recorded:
7 h 35 min
